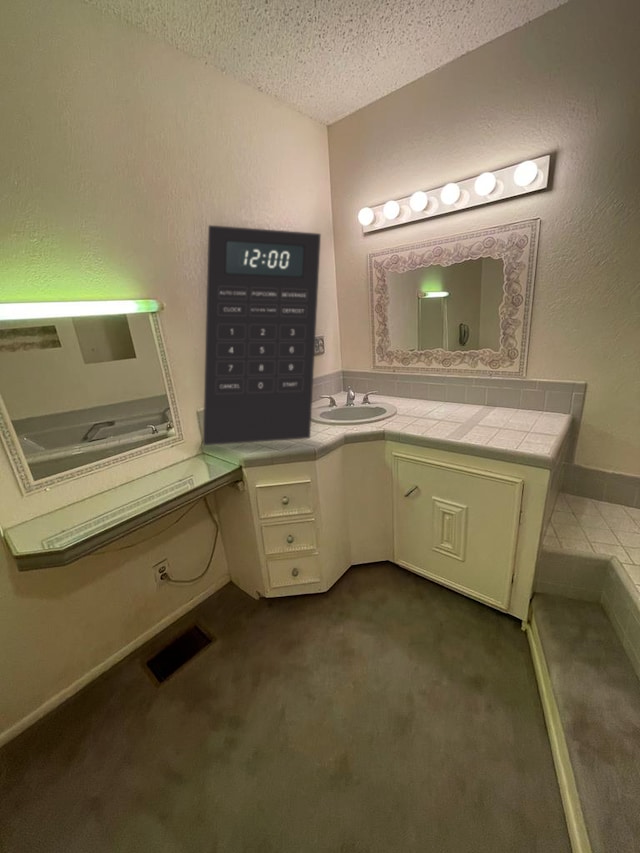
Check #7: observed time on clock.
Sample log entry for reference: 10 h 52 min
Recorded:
12 h 00 min
